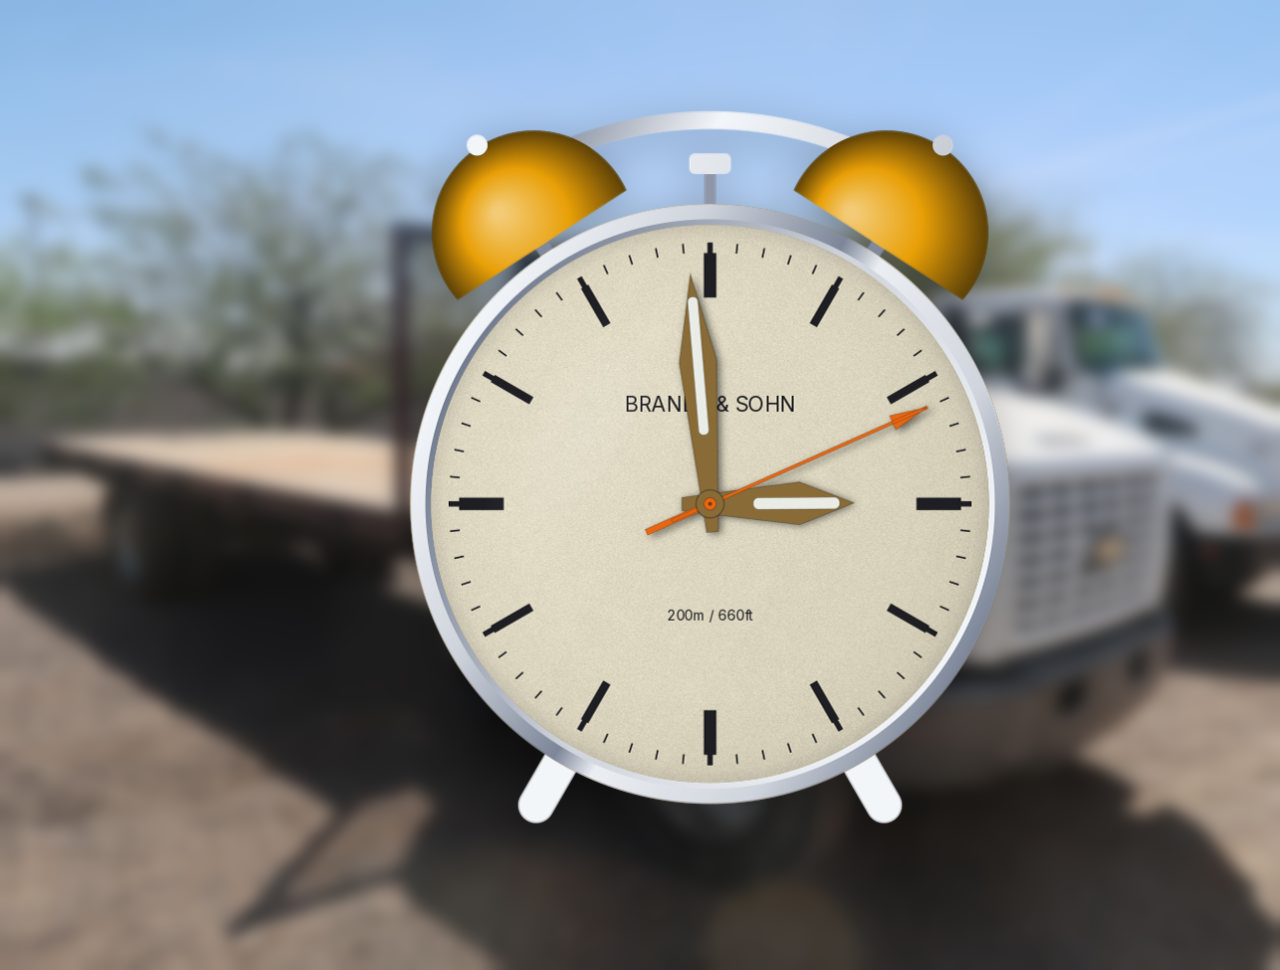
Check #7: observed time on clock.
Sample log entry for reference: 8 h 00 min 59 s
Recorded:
2 h 59 min 11 s
